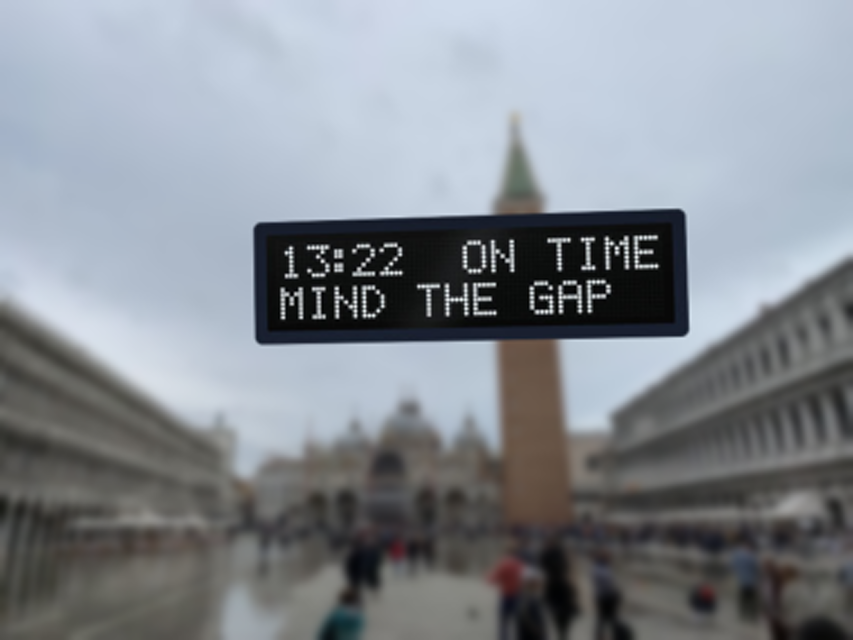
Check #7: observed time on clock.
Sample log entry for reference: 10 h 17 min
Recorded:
13 h 22 min
